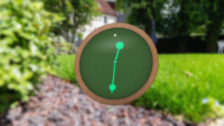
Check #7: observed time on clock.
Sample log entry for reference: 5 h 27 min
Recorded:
12 h 31 min
